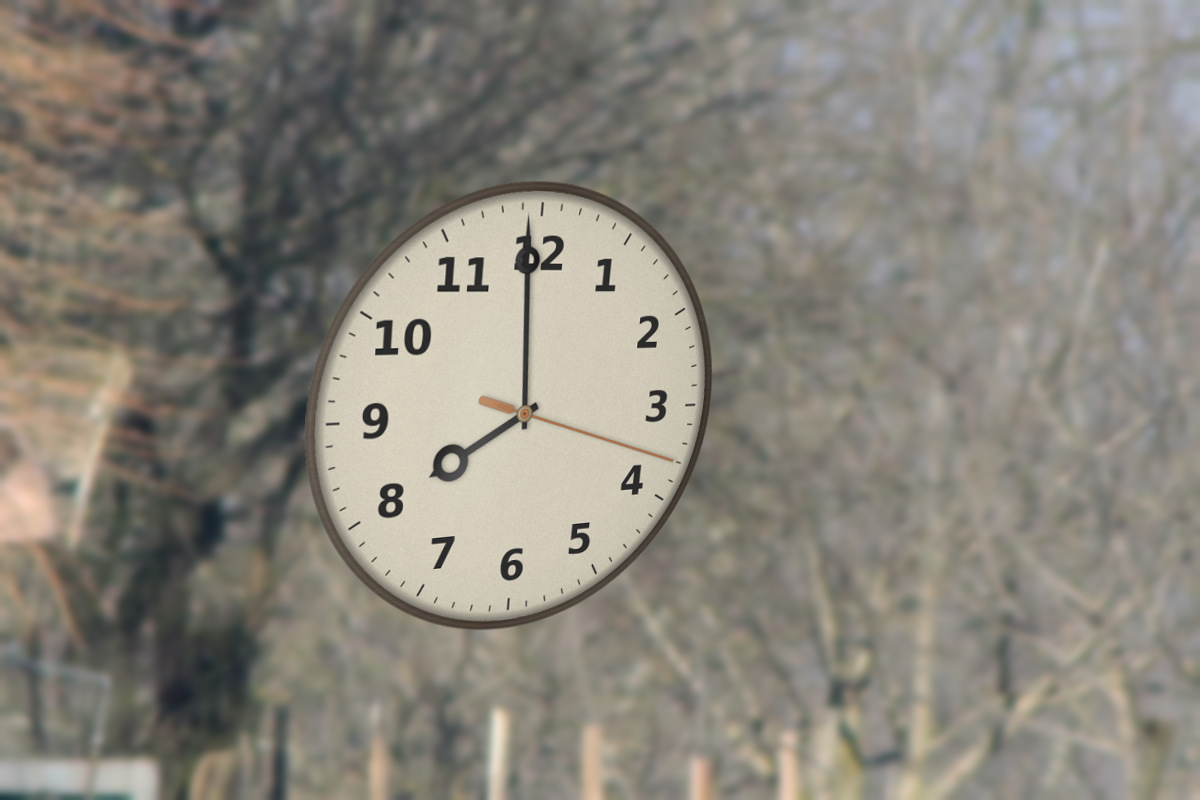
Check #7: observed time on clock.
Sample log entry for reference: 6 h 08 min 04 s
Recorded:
7 h 59 min 18 s
